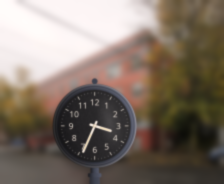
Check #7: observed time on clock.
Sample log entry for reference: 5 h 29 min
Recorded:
3 h 34 min
